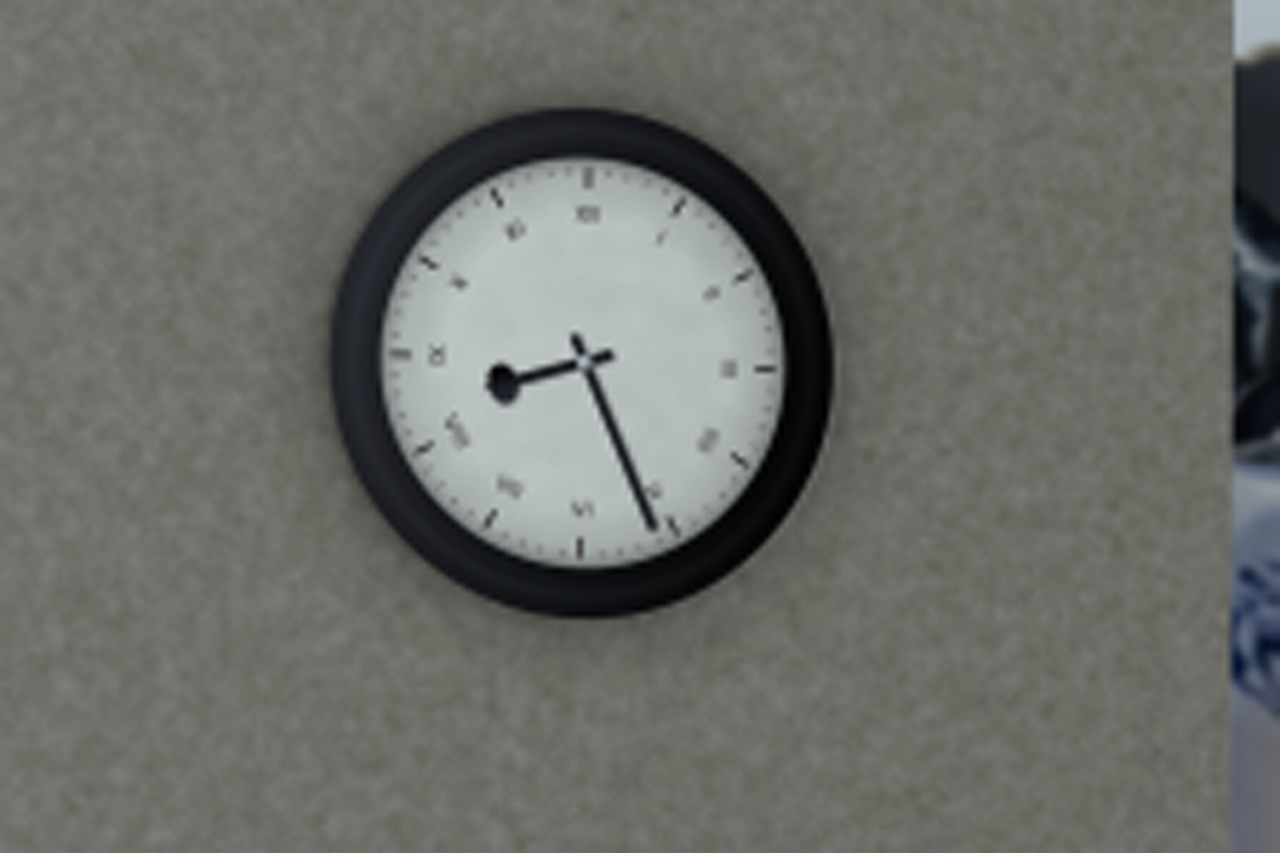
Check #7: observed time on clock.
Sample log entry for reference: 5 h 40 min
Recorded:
8 h 26 min
